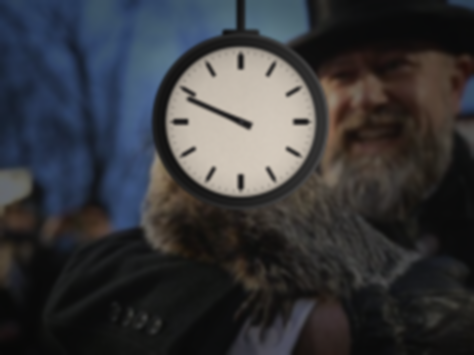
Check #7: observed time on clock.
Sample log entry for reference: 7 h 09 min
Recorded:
9 h 49 min
